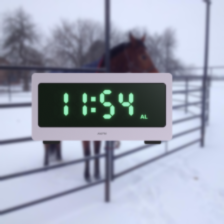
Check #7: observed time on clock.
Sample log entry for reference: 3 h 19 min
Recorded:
11 h 54 min
